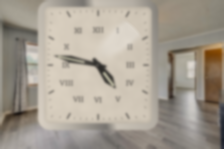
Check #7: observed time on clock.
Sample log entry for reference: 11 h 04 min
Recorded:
4 h 47 min
